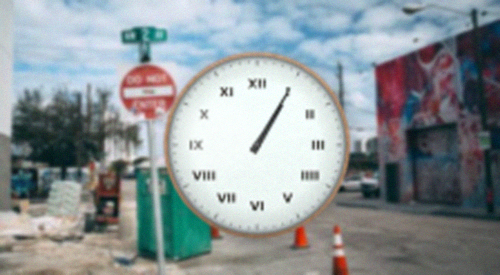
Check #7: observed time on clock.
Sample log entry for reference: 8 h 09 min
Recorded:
1 h 05 min
